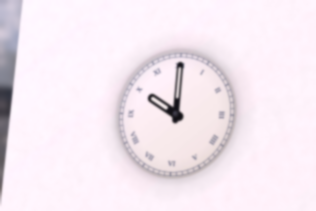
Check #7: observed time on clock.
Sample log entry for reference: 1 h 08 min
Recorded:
10 h 00 min
